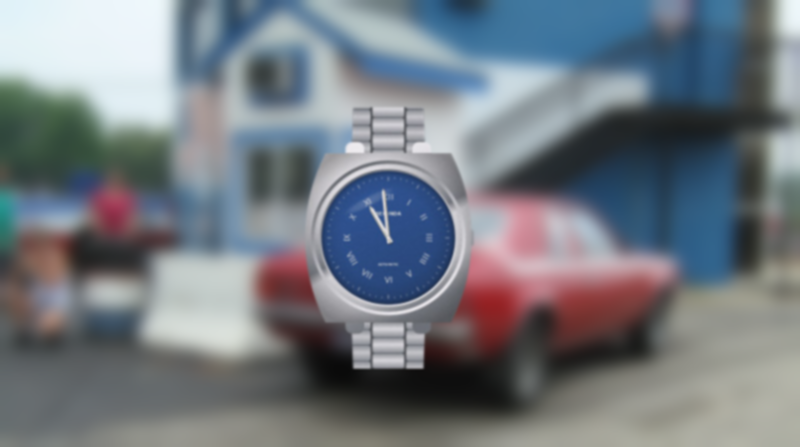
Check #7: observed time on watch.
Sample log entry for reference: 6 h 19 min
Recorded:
10 h 59 min
